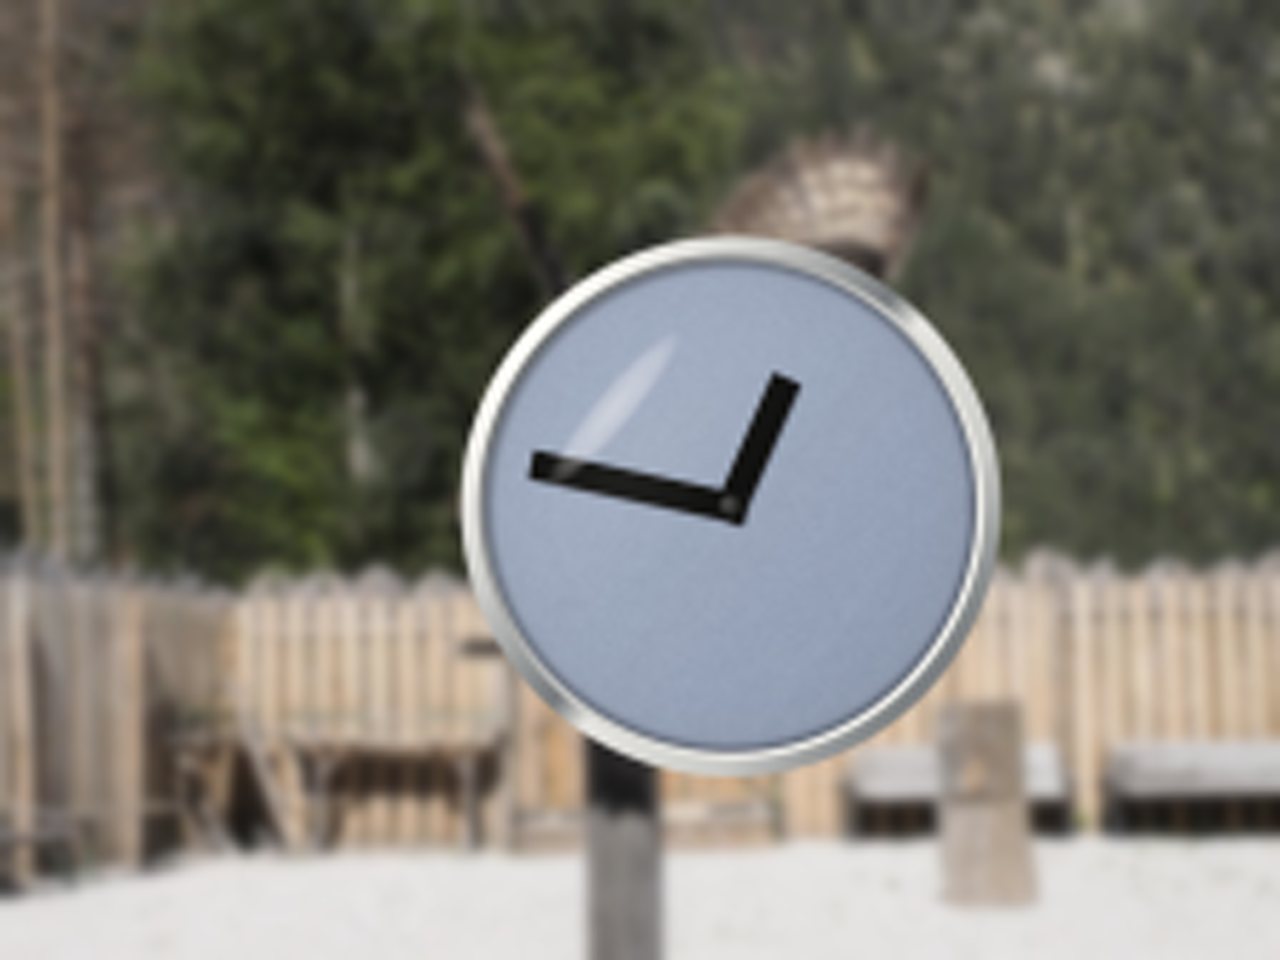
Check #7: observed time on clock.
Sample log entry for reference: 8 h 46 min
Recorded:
12 h 47 min
